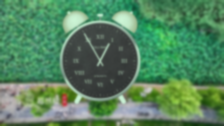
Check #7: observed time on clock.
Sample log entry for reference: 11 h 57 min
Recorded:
12 h 55 min
